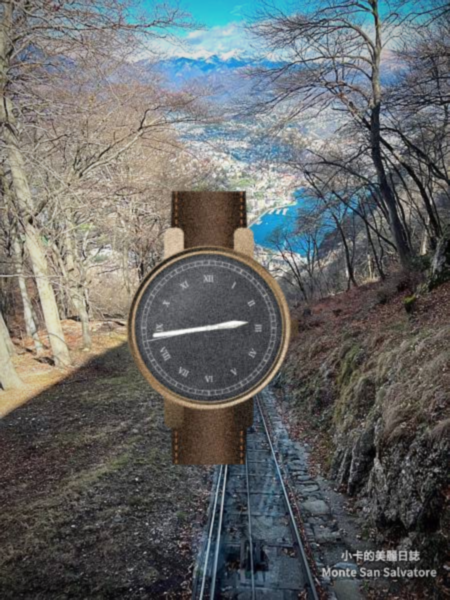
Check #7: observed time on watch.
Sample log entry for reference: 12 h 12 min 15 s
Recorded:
2 h 43 min 43 s
